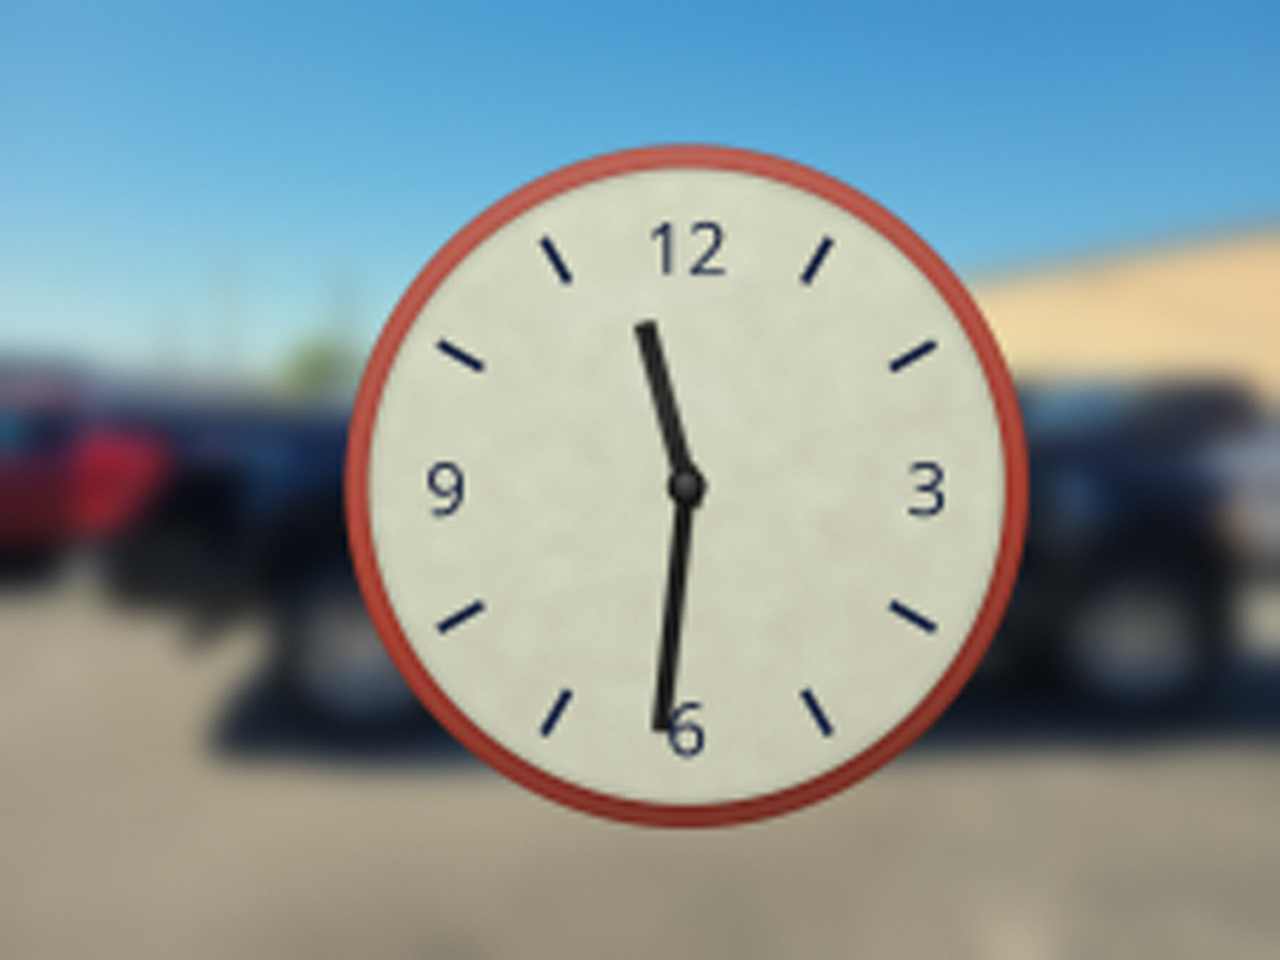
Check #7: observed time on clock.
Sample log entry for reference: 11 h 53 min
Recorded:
11 h 31 min
